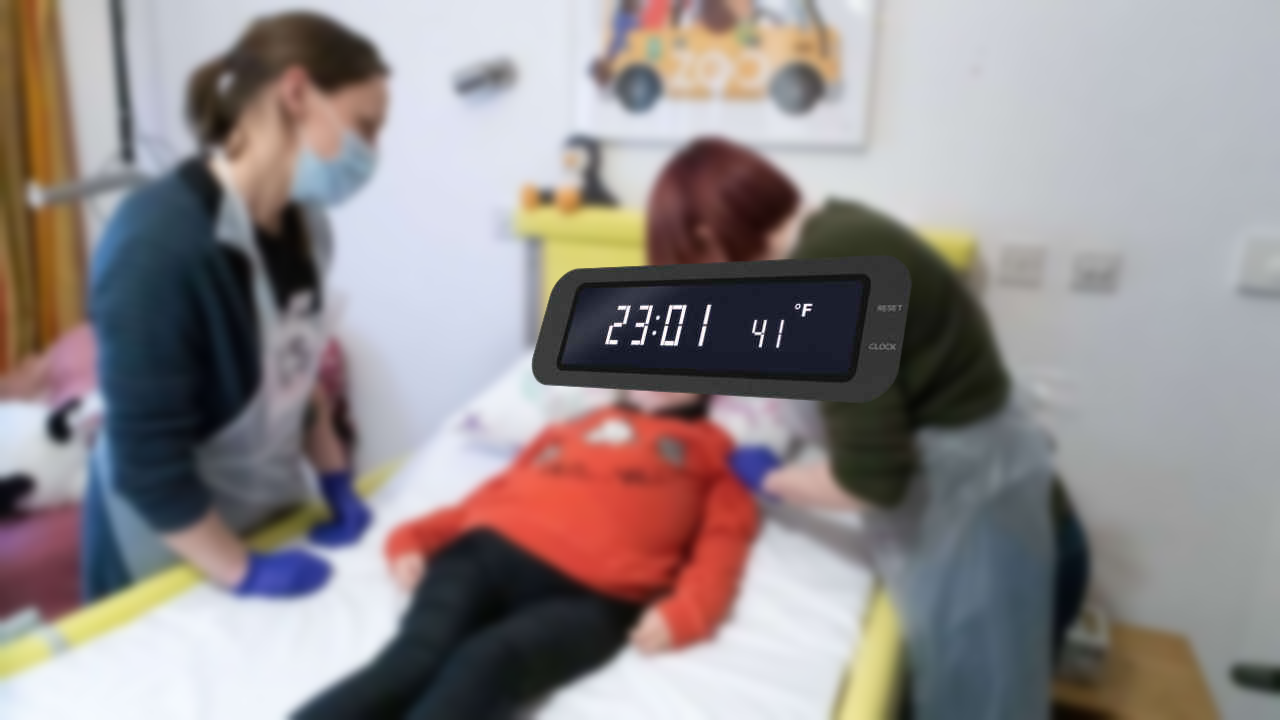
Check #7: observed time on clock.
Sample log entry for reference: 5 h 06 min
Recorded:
23 h 01 min
